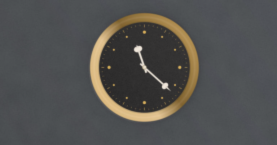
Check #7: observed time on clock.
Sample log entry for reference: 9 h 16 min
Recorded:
11 h 22 min
